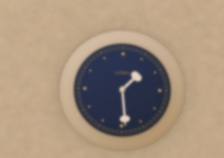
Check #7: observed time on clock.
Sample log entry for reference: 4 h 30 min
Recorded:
1 h 29 min
